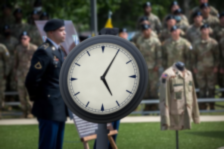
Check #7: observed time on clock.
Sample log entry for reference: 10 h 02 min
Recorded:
5 h 05 min
